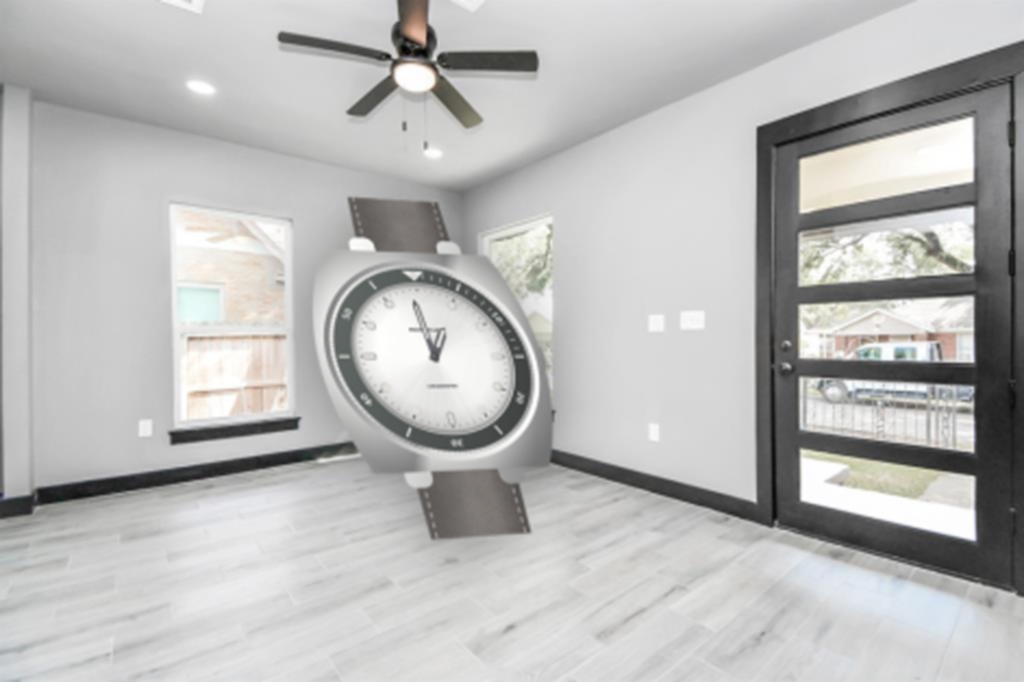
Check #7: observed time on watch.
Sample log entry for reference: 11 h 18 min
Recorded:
12 h 59 min
